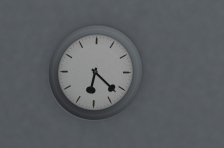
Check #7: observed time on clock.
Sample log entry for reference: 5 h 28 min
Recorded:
6 h 22 min
